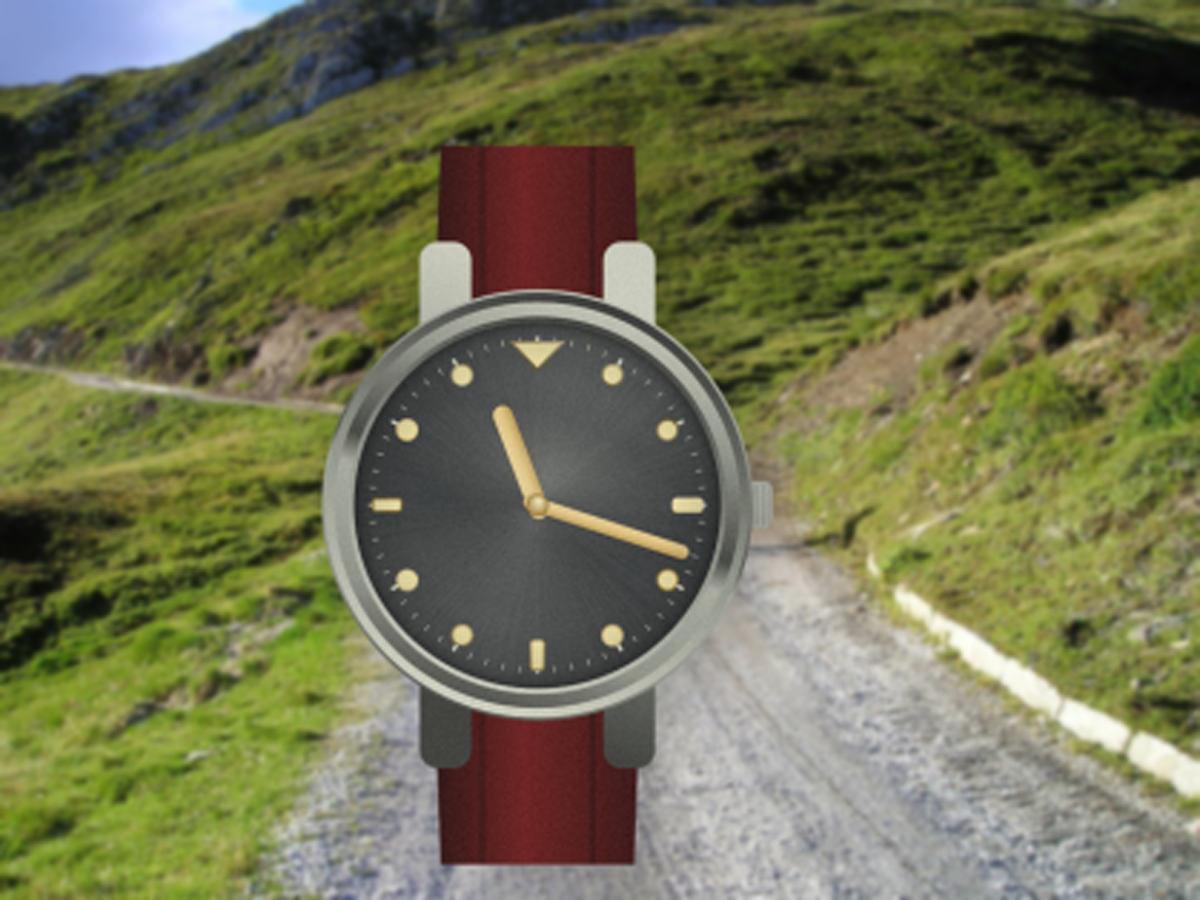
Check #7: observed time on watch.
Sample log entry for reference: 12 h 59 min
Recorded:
11 h 18 min
